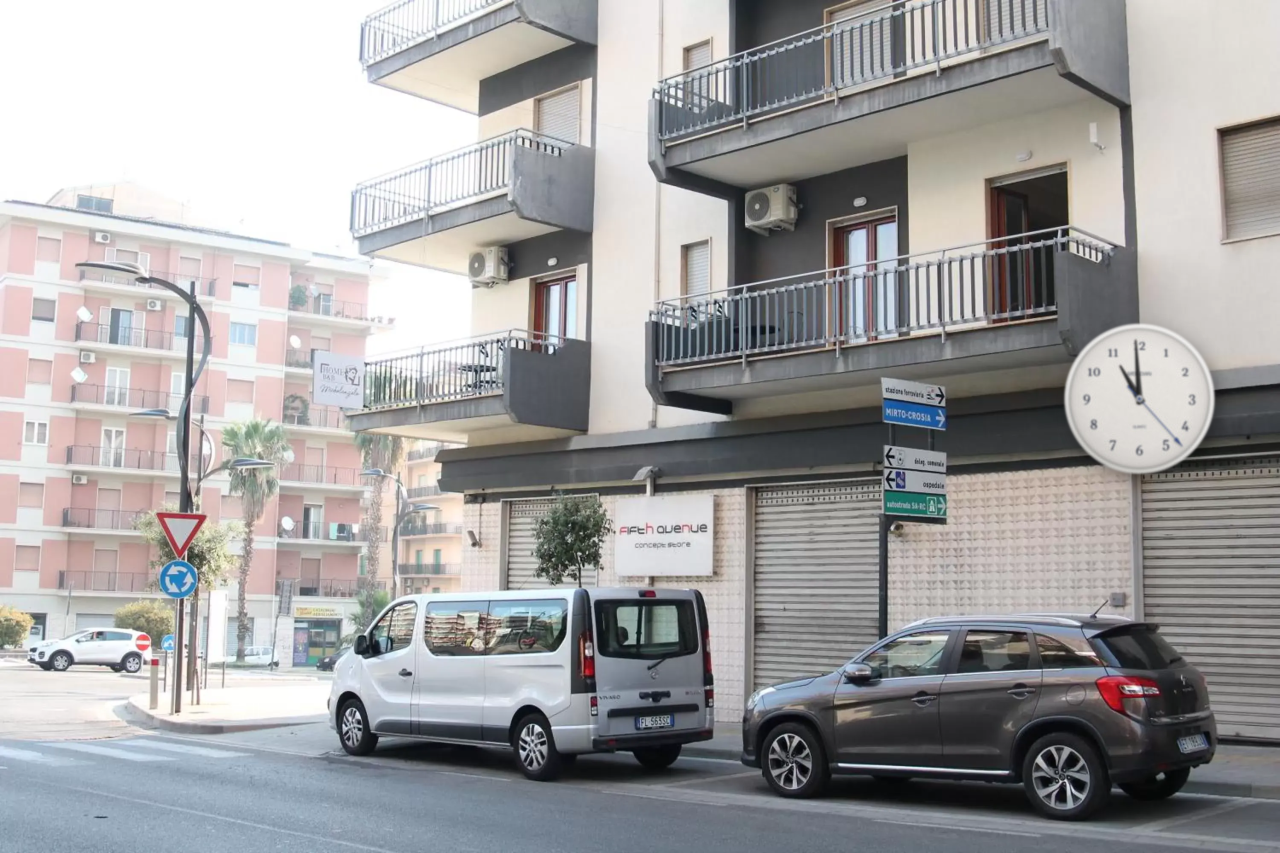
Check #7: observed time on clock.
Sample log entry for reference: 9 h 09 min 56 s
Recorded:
10 h 59 min 23 s
